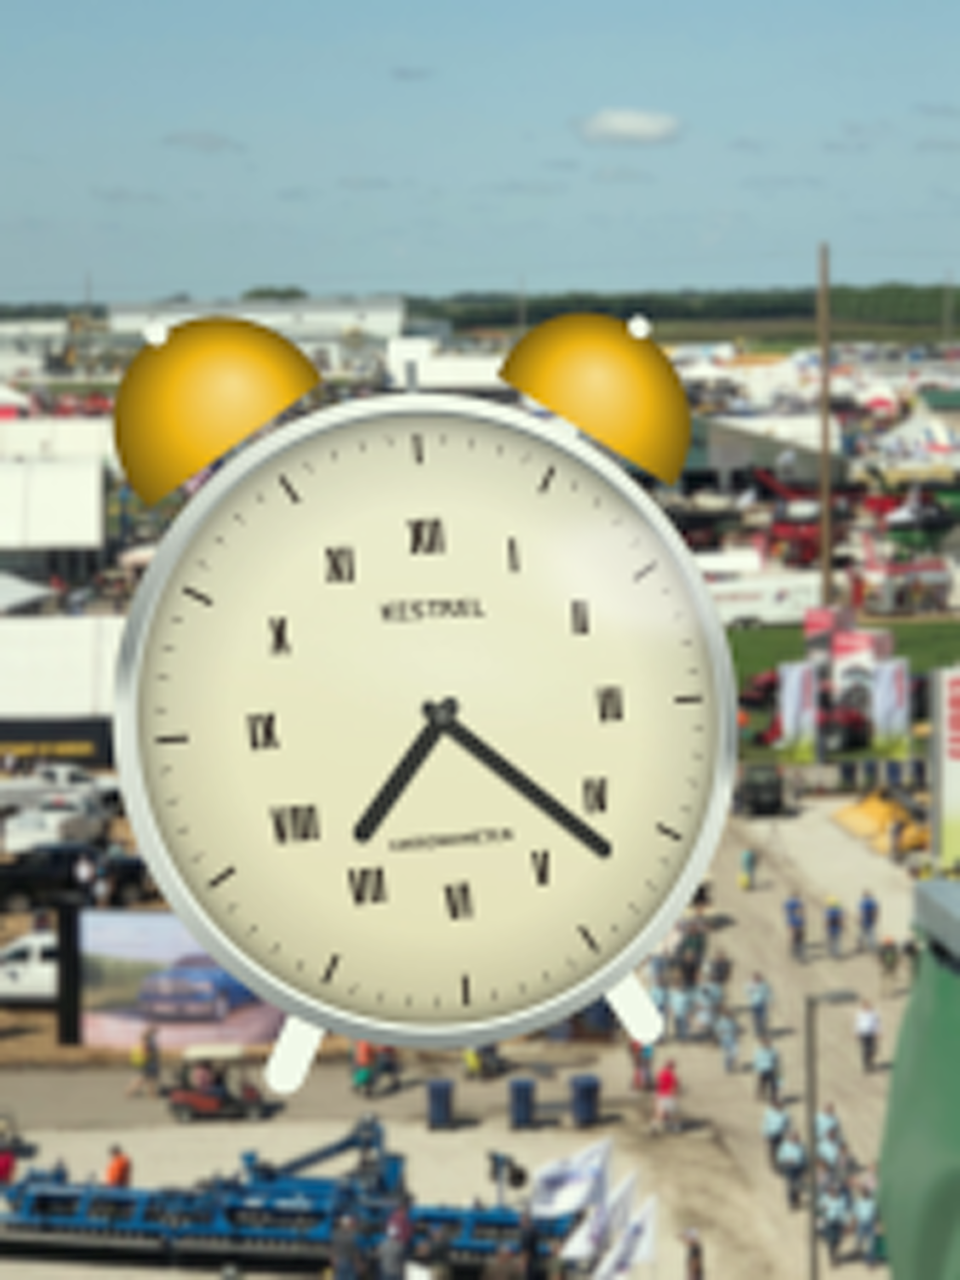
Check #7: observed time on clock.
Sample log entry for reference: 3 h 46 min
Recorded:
7 h 22 min
